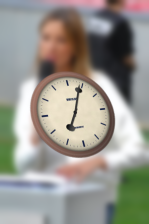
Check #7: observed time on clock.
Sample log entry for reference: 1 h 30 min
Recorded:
7 h 04 min
